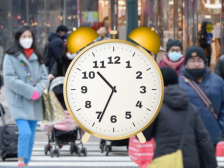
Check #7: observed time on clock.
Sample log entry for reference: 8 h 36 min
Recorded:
10 h 34 min
